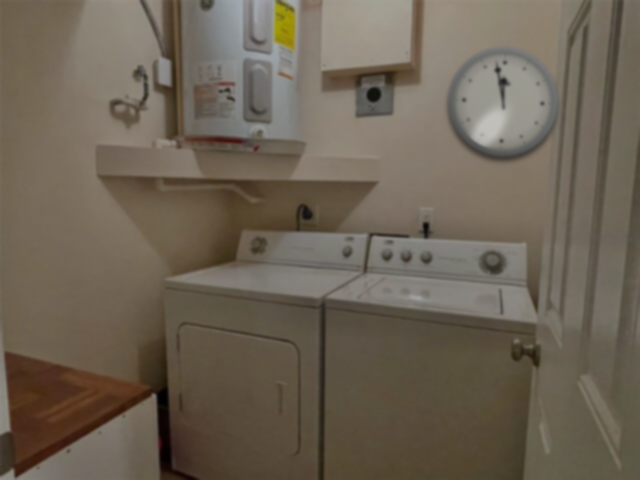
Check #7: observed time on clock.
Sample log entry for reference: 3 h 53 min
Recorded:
11 h 58 min
